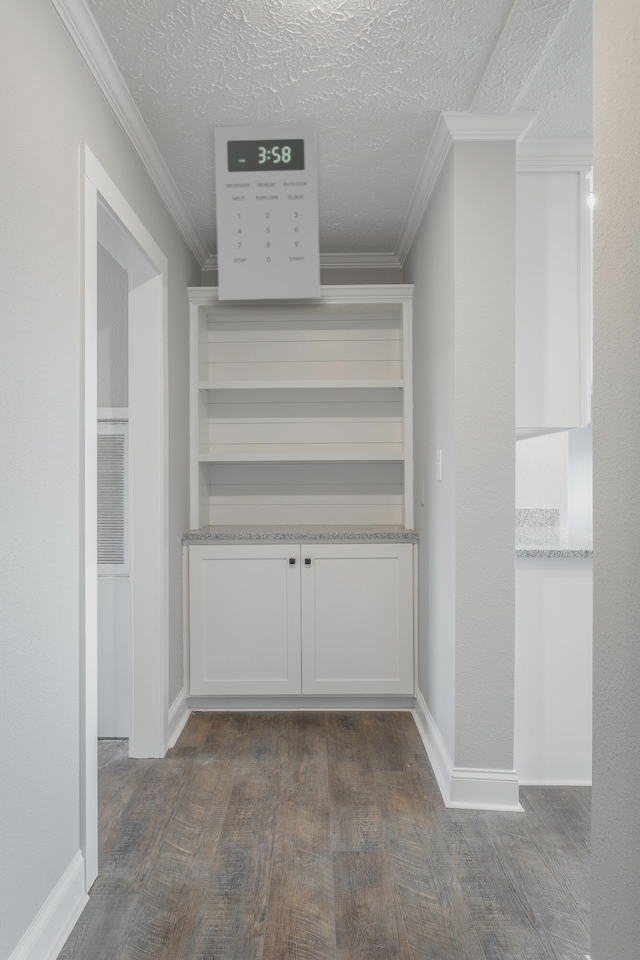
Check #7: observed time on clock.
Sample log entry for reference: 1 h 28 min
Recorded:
3 h 58 min
